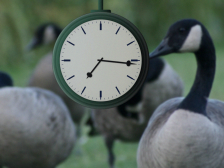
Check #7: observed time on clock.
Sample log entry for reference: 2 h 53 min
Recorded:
7 h 16 min
